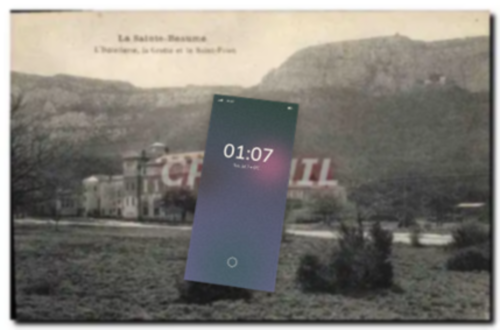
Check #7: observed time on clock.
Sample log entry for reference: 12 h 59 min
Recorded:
1 h 07 min
